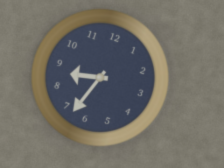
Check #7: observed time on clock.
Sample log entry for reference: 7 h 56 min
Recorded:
8 h 33 min
